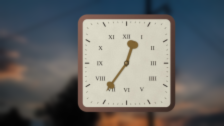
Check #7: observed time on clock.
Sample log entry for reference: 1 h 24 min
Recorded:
12 h 36 min
